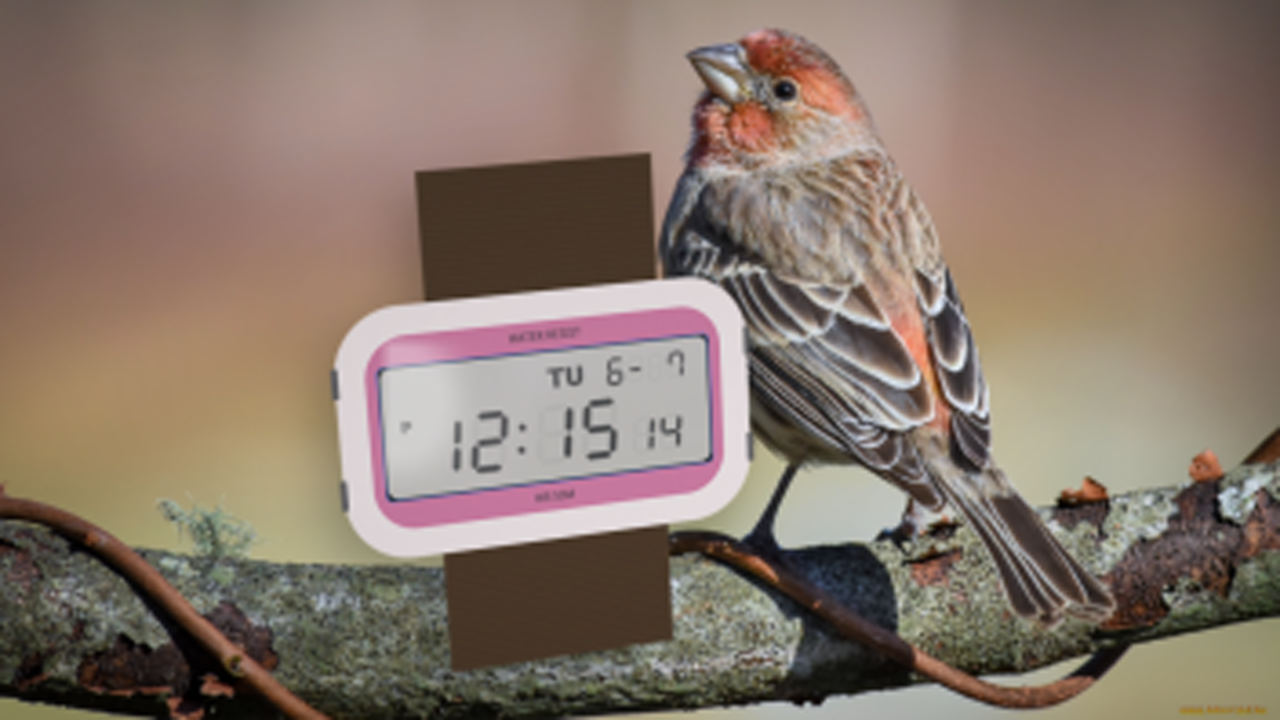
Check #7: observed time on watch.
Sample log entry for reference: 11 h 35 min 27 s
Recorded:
12 h 15 min 14 s
